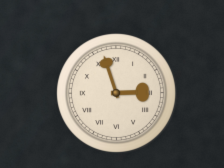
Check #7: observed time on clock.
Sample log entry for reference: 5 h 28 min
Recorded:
2 h 57 min
